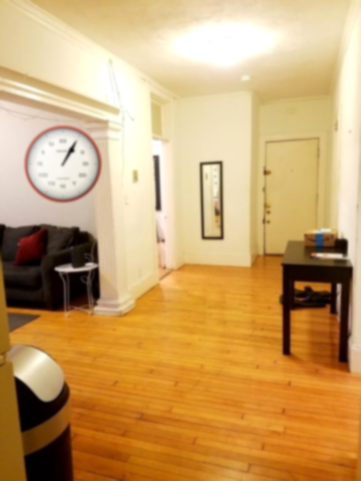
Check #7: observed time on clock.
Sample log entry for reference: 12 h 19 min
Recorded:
1 h 05 min
